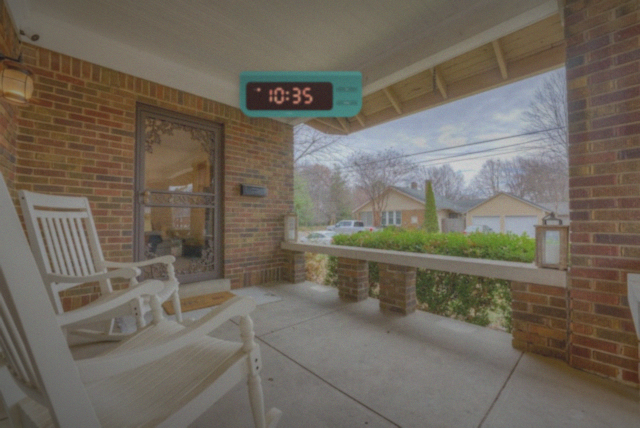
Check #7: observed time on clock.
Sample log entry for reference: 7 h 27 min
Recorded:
10 h 35 min
